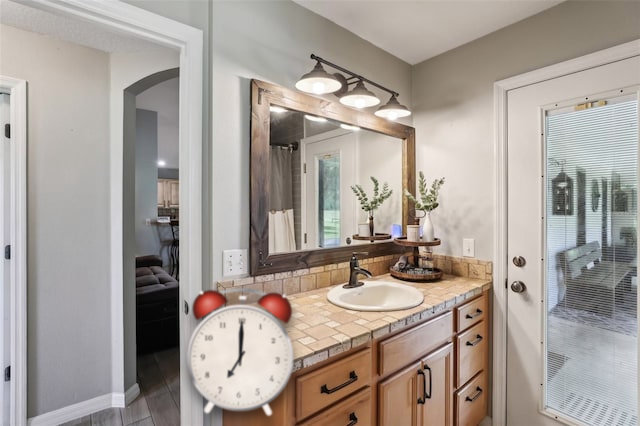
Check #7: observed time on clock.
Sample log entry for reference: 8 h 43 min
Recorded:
7 h 00 min
